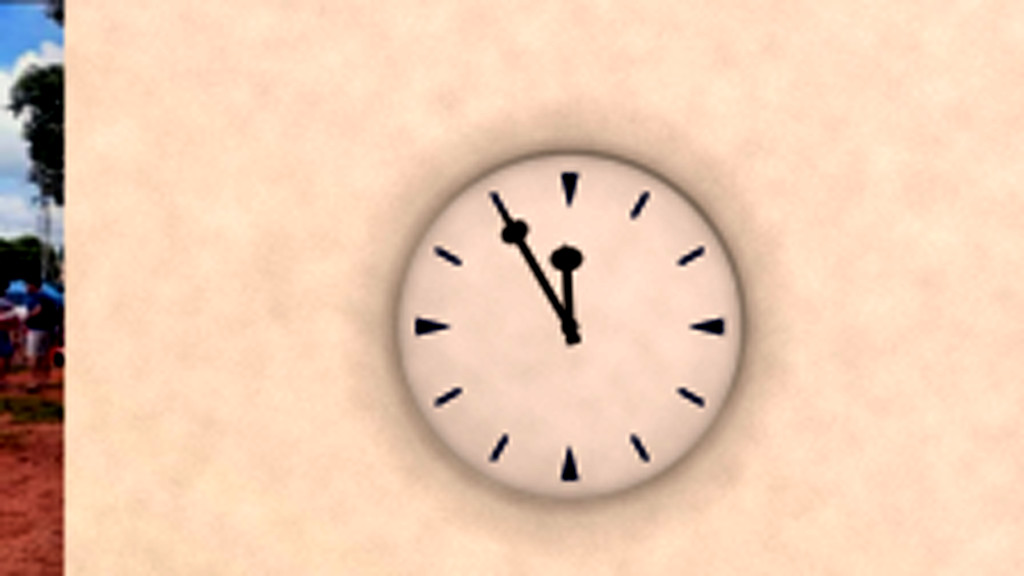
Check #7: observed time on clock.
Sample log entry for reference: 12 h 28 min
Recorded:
11 h 55 min
